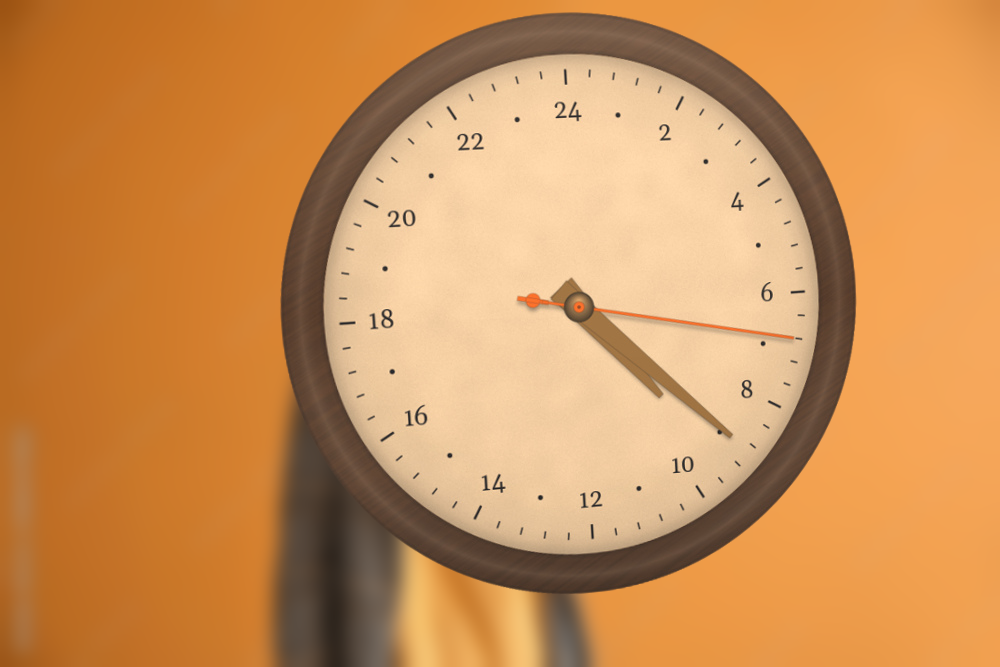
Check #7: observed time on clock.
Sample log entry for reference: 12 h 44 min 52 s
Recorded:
9 h 22 min 17 s
